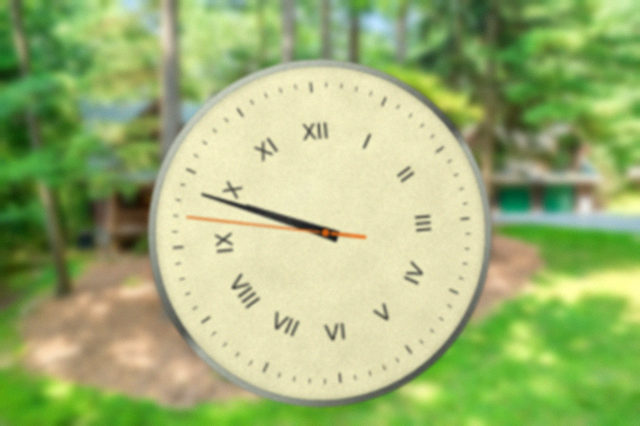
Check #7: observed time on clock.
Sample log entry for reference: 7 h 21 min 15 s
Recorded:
9 h 48 min 47 s
